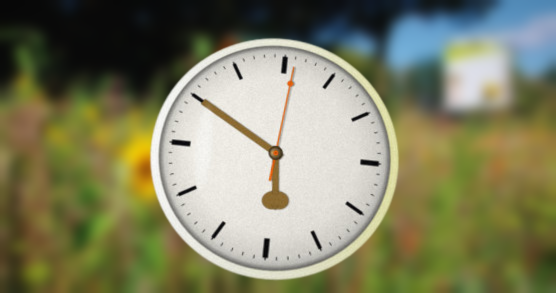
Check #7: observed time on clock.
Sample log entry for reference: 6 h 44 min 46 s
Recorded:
5 h 50 min 01 s
